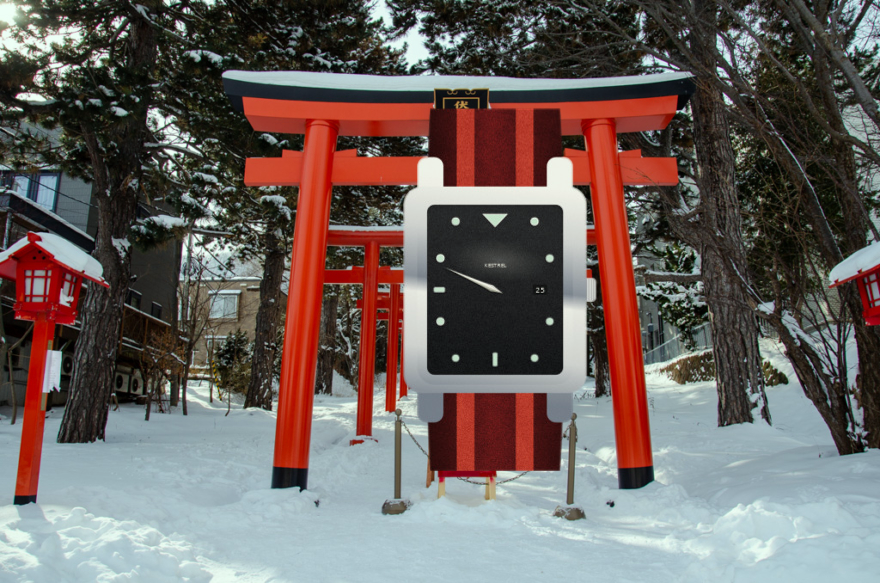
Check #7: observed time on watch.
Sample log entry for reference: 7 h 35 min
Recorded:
9 h 49 min
